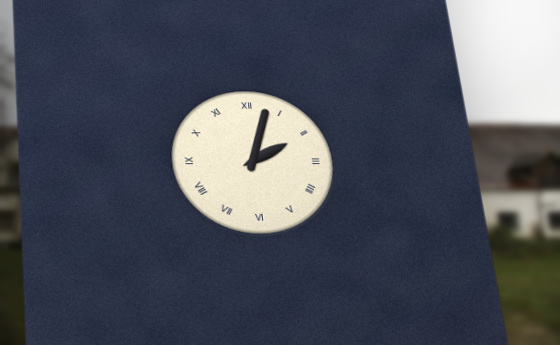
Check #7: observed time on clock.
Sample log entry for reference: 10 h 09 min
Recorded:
2 h 03 min
